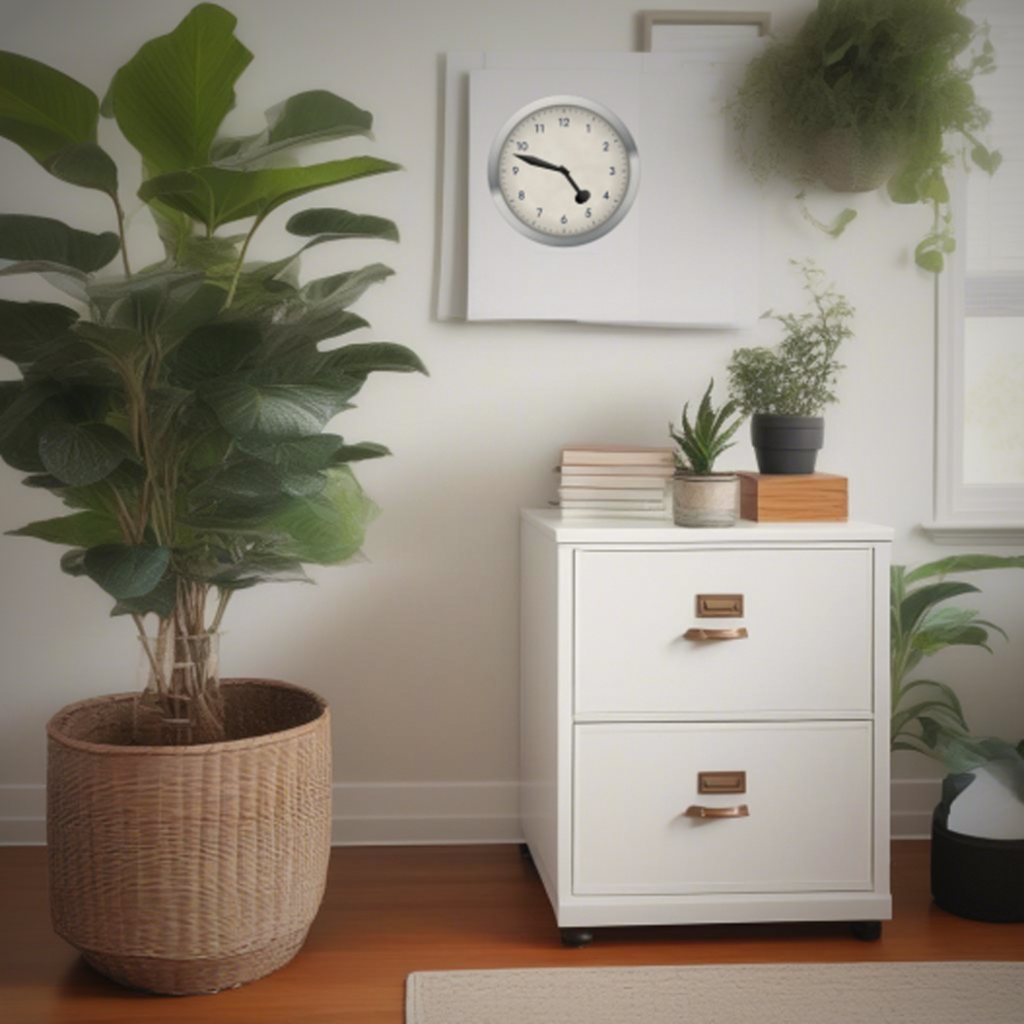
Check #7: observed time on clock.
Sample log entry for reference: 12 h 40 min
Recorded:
4 h 48 min
